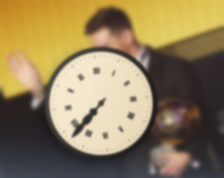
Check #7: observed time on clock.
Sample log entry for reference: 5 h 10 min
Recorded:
7 h 38 min
